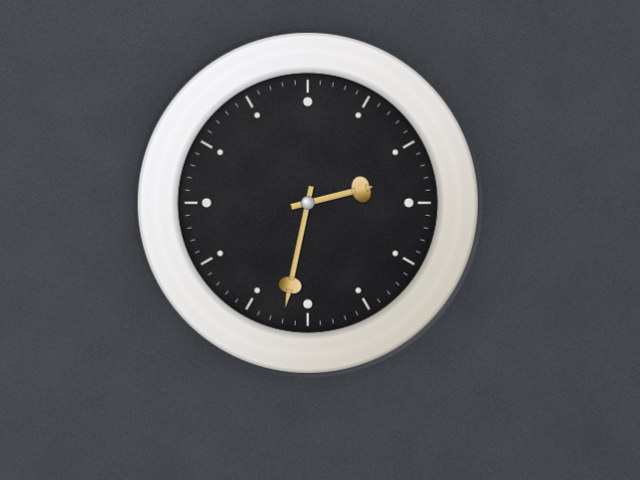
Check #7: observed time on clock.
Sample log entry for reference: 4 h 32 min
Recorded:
2 h 32 min
